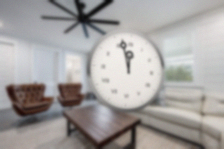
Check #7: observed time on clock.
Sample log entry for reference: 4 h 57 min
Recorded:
11 h 57 min
